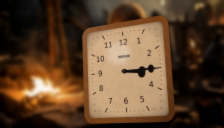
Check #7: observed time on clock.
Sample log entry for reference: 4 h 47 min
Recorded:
3 h 15 min
